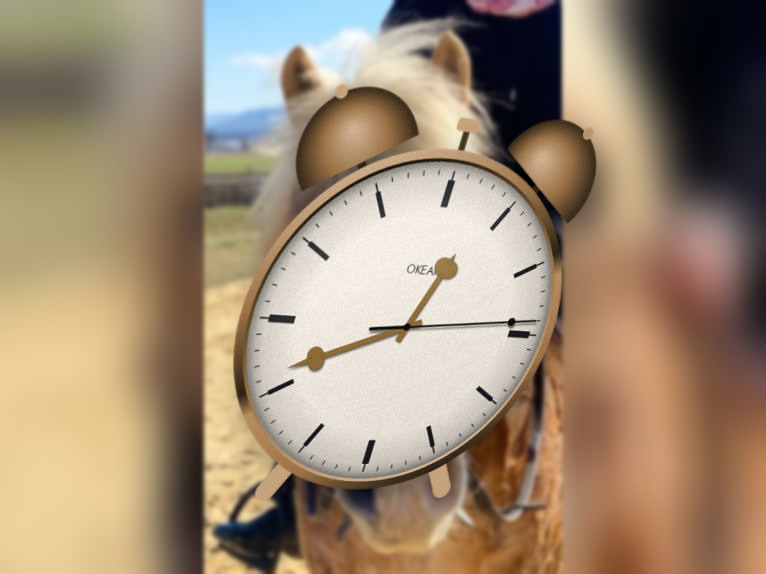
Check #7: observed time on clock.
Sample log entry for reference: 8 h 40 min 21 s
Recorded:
12 h 41 min 14 s
